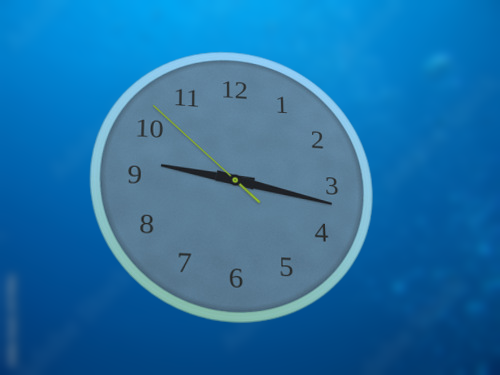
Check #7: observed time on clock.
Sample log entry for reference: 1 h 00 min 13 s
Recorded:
9 h 16 min 52 s
